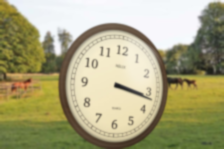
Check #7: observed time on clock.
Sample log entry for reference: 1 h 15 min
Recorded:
3 h 17 min
